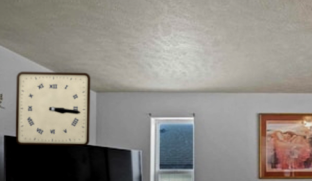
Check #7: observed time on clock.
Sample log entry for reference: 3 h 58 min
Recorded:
3 h 16 min
